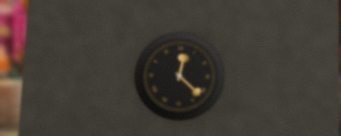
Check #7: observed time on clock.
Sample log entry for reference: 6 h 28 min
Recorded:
12 h 22 min
